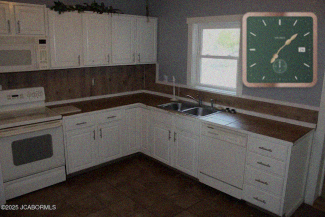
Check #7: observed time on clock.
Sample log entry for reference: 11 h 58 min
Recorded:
7 h 08 min
